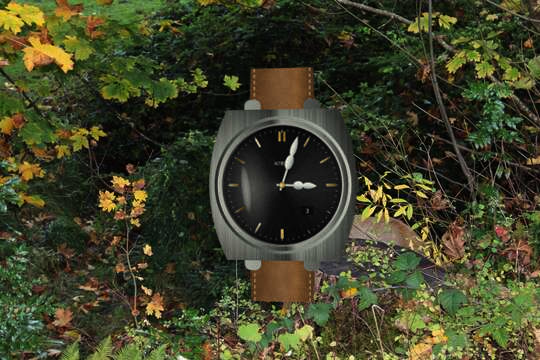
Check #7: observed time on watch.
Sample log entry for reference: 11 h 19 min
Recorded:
3 h 03 min
